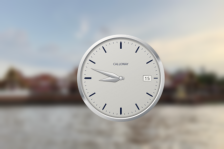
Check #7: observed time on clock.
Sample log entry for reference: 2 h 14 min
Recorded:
8 h 48 min
